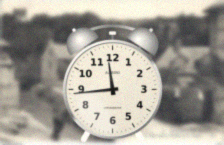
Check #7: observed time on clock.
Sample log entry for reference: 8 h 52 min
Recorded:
11 h 44 min
